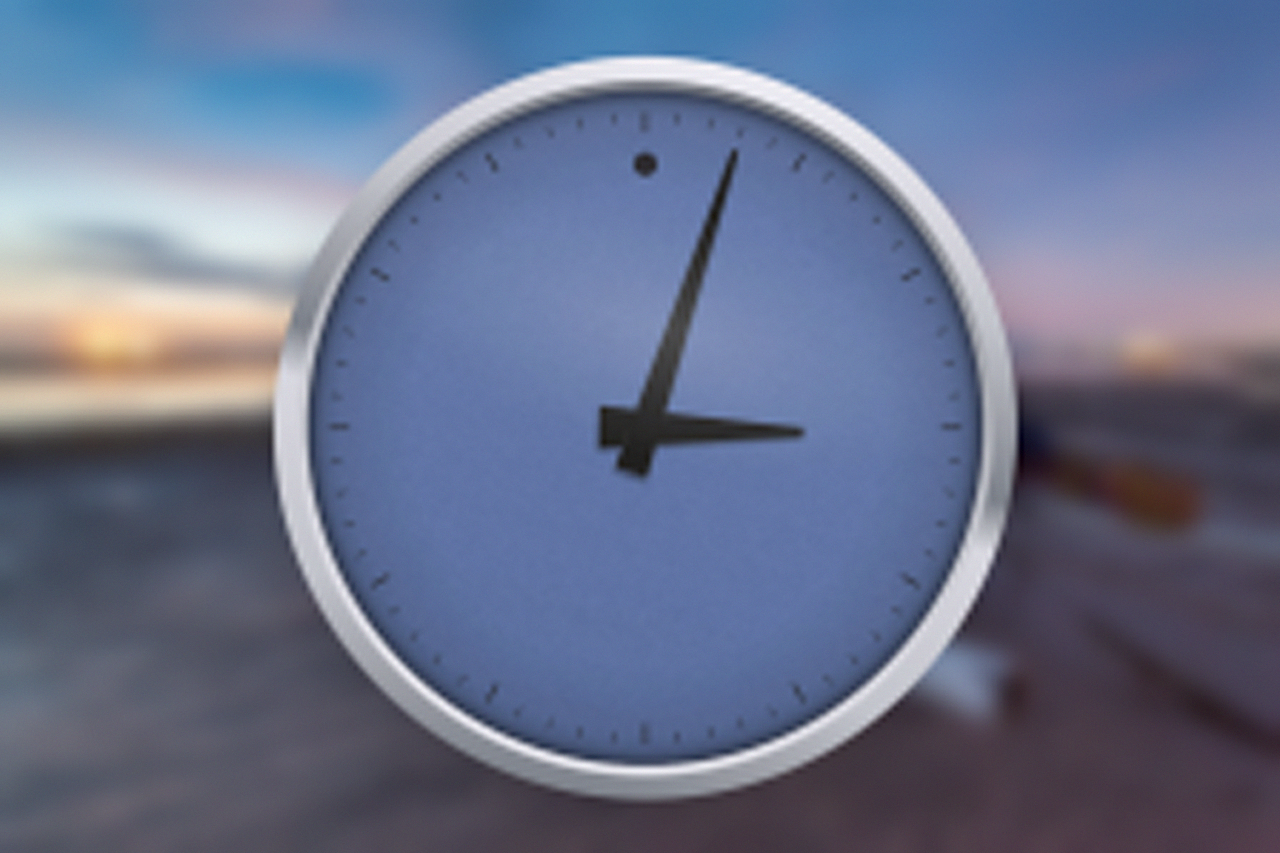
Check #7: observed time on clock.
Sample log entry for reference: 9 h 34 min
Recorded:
3 h 03 min
